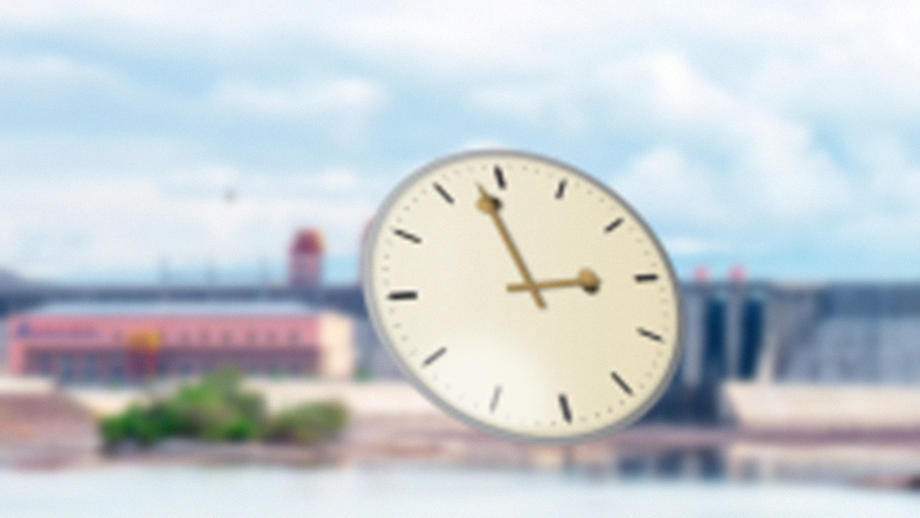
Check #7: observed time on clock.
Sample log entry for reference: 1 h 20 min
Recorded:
2 h 58 min
